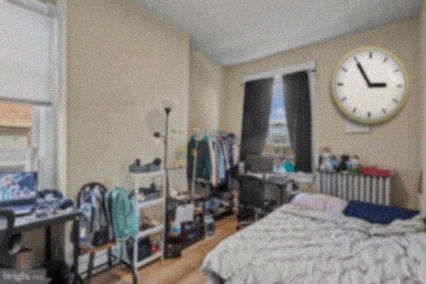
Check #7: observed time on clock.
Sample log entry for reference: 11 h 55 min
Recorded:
2 h 55 min
